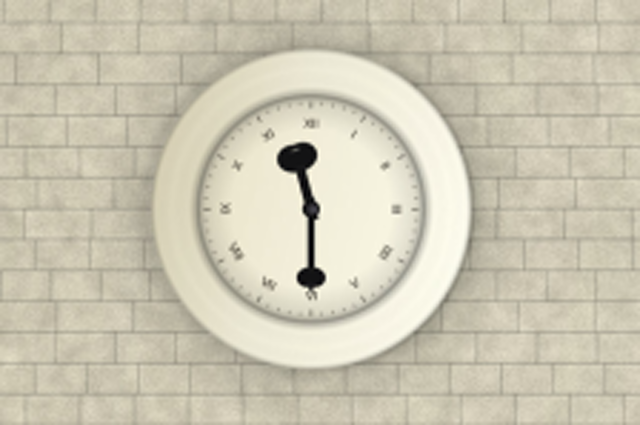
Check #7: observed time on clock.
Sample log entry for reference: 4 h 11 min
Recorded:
11 h 30 min
